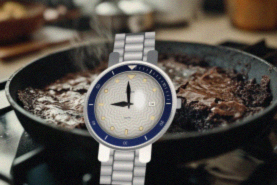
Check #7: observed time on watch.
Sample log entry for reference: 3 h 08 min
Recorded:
8 h 59 min
